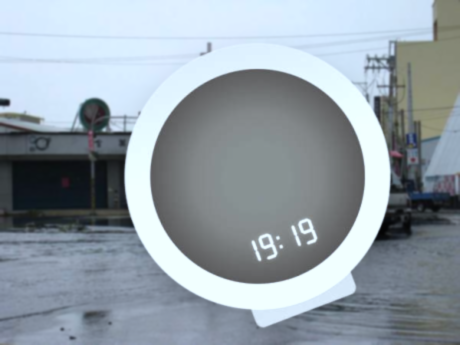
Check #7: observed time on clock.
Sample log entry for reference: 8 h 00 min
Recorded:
19 h 19 min
